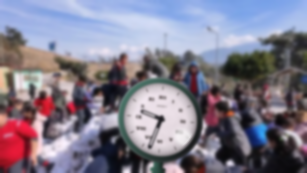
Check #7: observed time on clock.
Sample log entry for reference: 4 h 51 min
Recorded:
9 h 33 min
